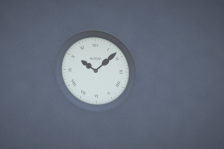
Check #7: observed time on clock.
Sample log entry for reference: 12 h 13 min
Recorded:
10 h 08 min
